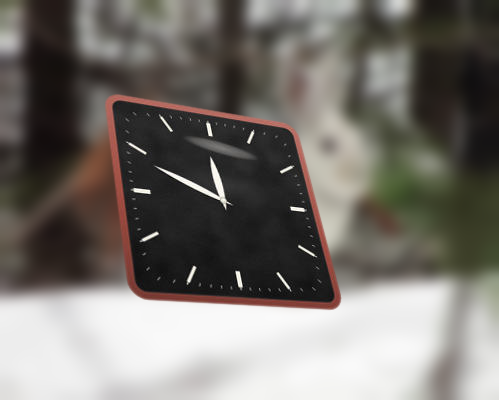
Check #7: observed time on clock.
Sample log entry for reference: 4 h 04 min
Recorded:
11 h 49 min
